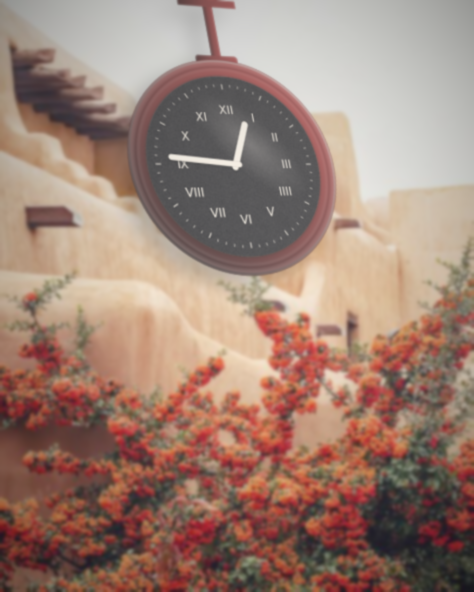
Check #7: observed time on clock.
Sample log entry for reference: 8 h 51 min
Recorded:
12 h 46 min
